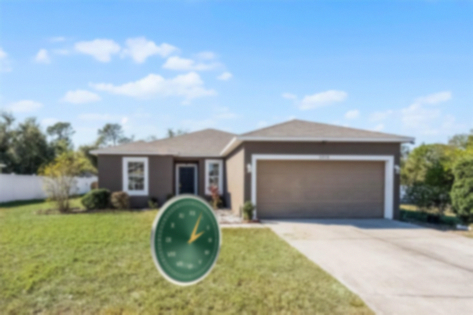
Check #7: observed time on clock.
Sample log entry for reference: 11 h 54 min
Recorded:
2 h 04 min
